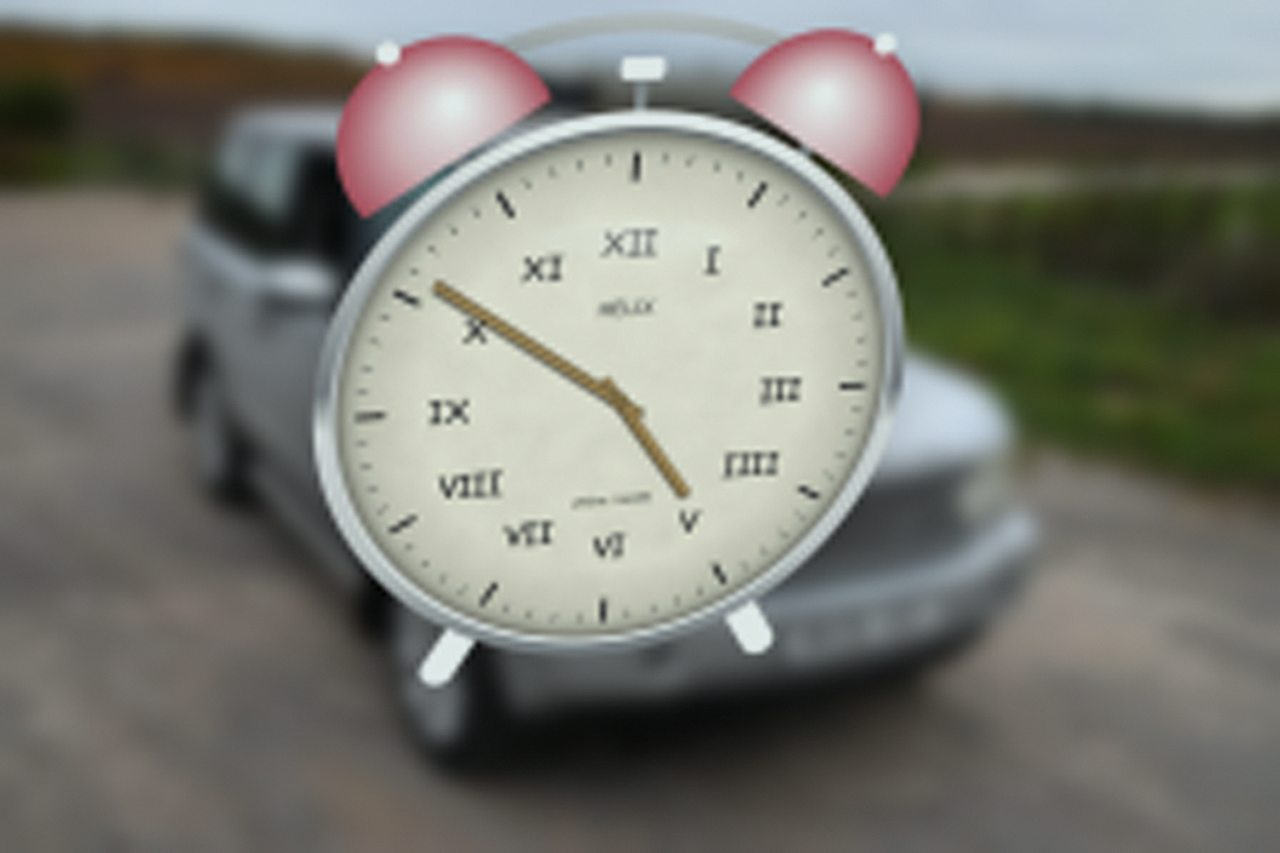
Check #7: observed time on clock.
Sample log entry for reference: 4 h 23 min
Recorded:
4 h 51 min
